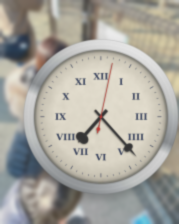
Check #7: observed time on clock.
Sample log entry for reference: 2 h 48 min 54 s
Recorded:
7 h 23 min 02 s
